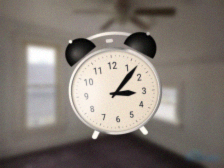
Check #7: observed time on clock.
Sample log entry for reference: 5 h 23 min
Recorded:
3 h 07 min
